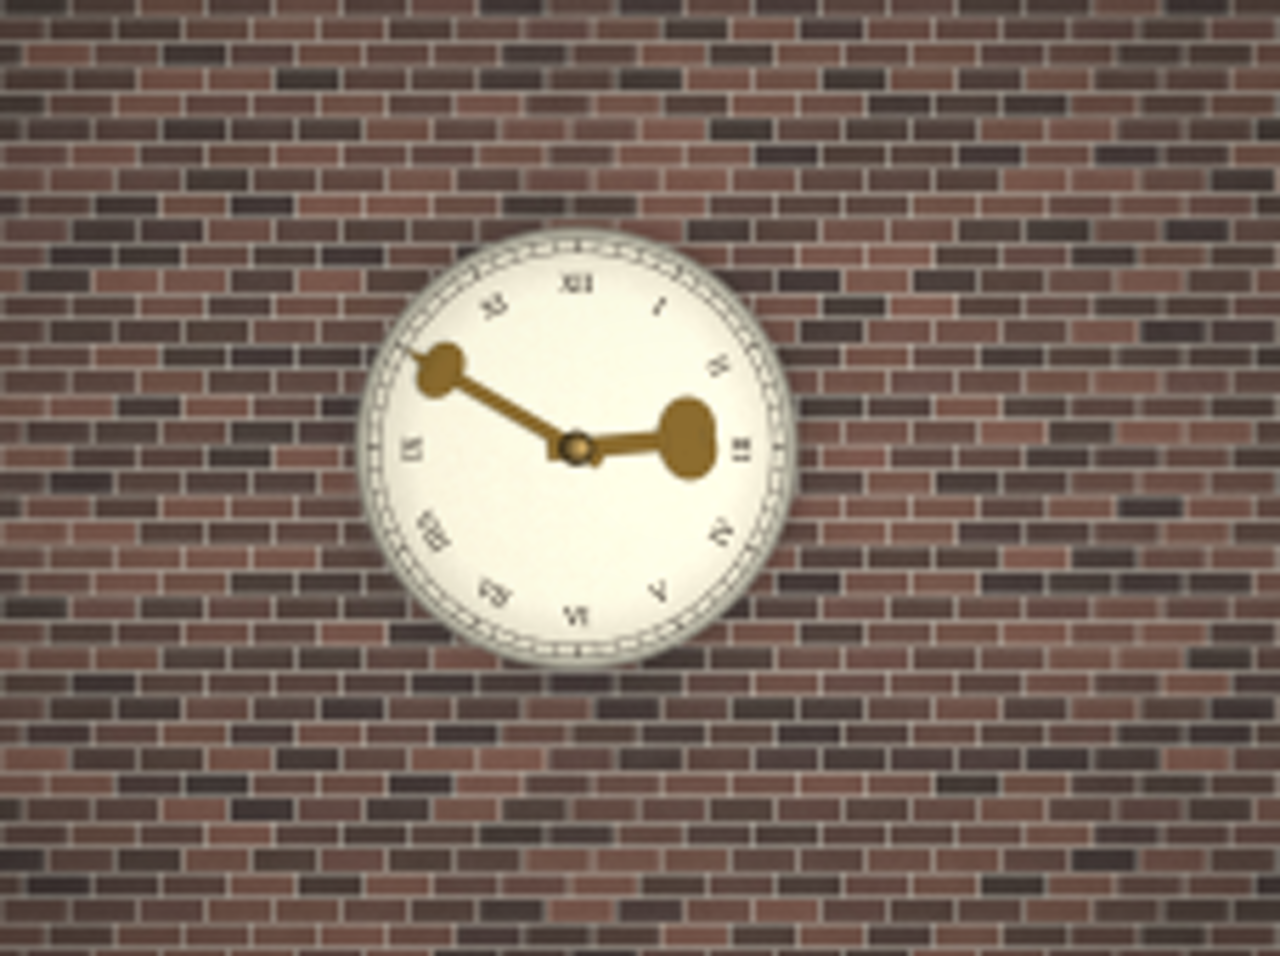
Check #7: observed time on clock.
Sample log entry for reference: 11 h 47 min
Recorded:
2 h 50 min
